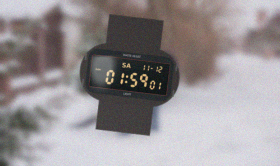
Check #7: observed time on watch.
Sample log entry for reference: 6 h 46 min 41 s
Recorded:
1 h 59 min 01 s
